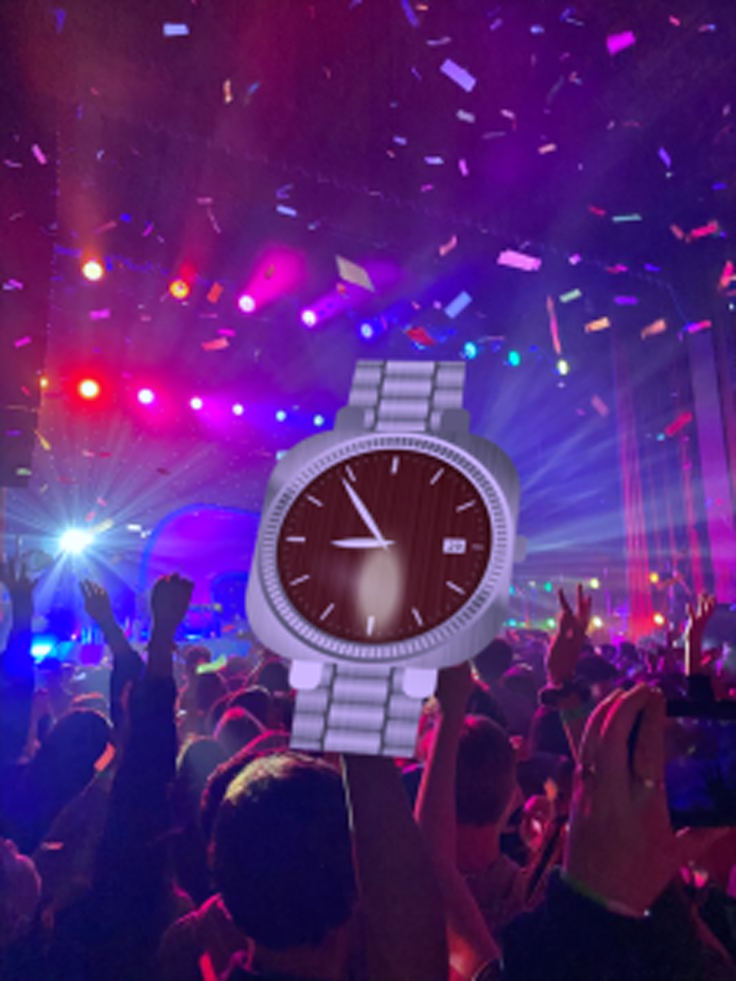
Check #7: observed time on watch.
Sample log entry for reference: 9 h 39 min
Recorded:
8 h 54 min
